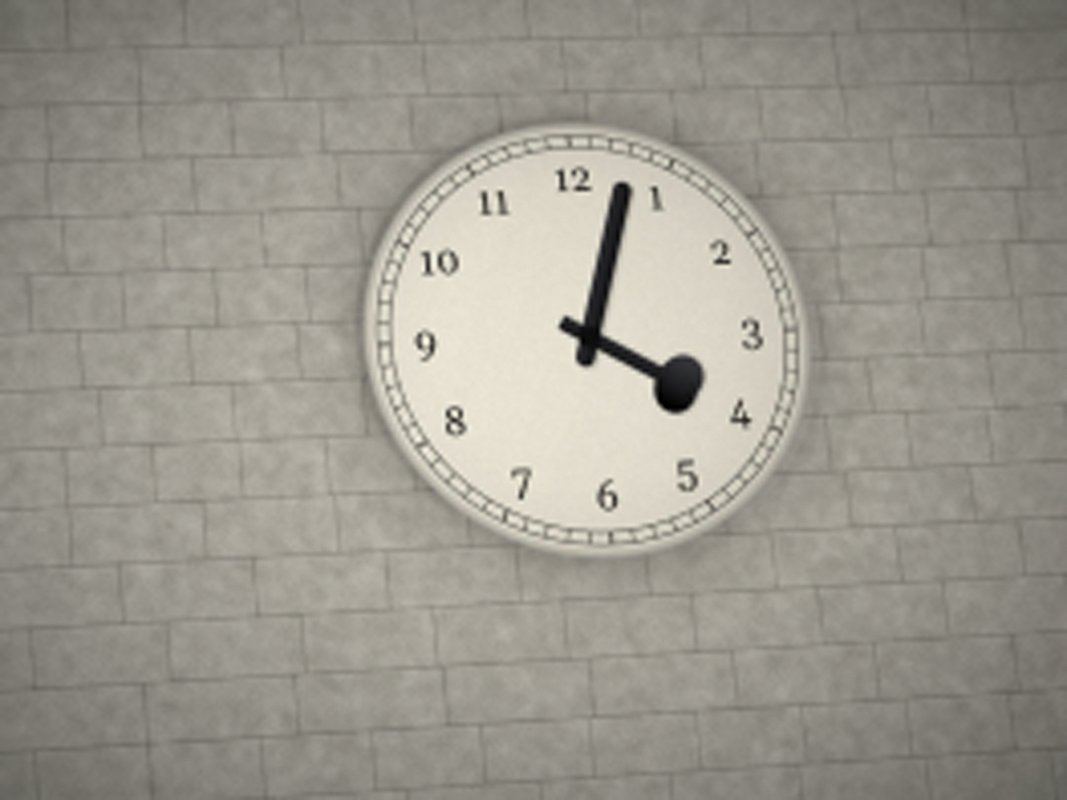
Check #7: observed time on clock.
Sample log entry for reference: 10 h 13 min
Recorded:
4 h 03 min
